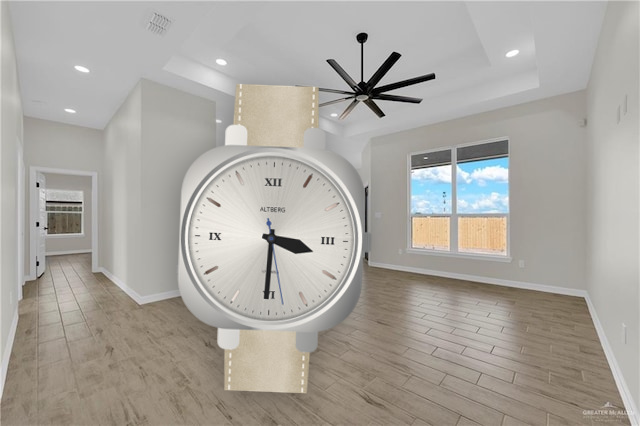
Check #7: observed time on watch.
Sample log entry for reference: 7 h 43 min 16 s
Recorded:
3 h 30 min 28 s
